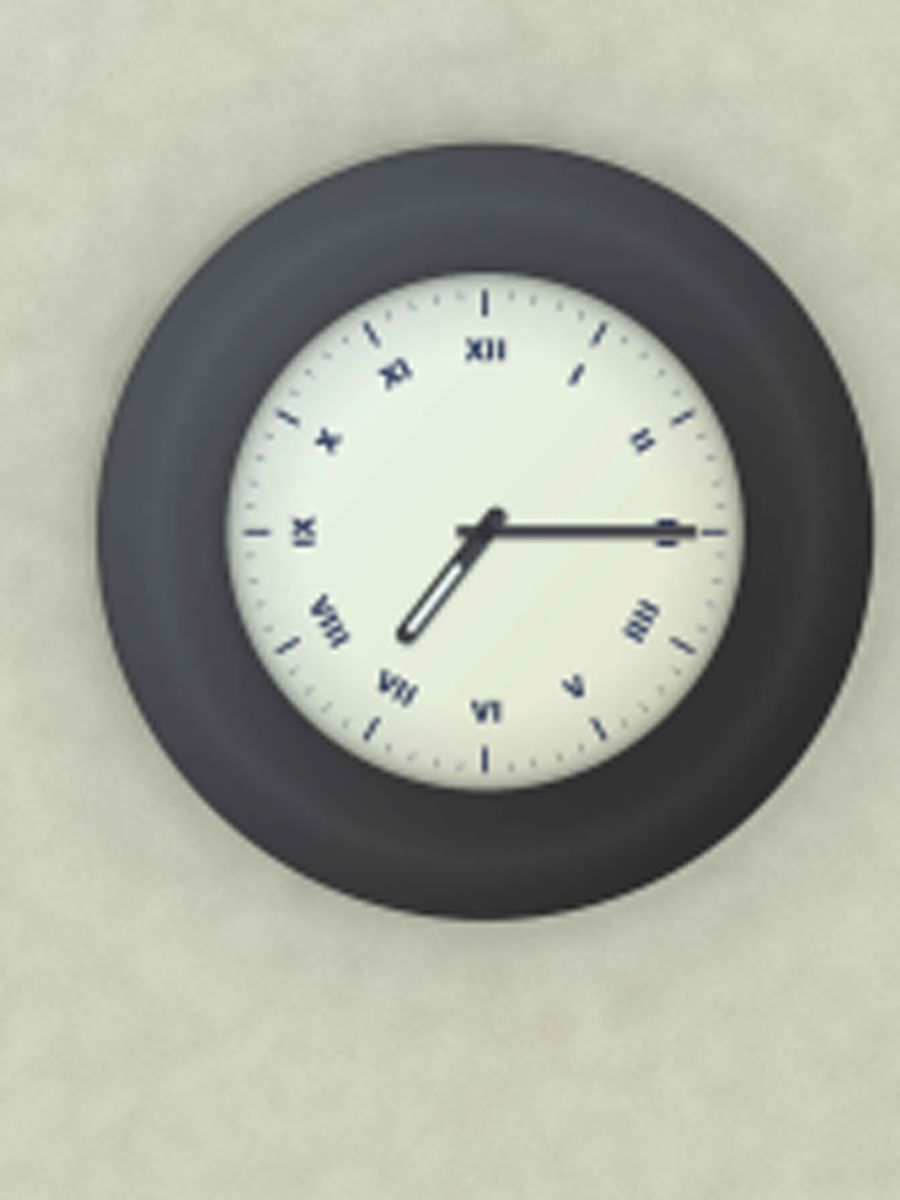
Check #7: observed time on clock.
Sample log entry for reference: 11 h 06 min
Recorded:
7 h 15 min
